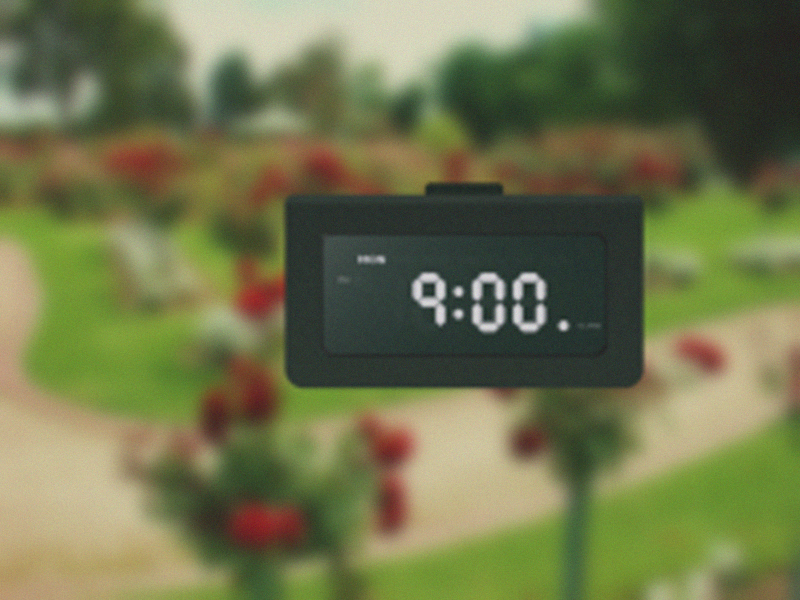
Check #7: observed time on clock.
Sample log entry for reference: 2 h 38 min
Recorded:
9 h 00 min
